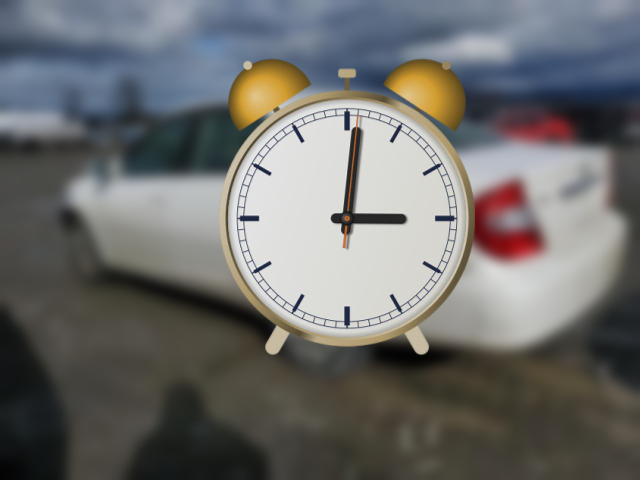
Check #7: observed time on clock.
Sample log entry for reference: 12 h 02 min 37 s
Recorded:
3 h 01 min 01 s
